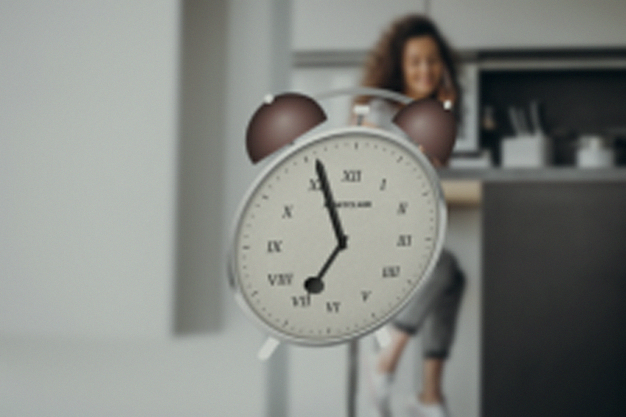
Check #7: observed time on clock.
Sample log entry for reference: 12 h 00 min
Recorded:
6 h 56 min
